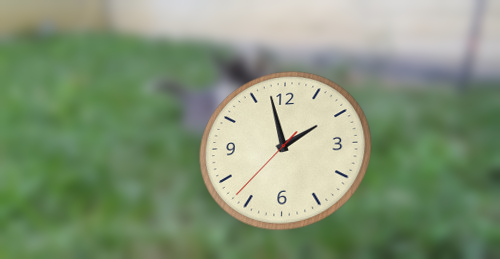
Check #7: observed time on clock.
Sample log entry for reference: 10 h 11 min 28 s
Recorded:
1 h 57 min 37 s
